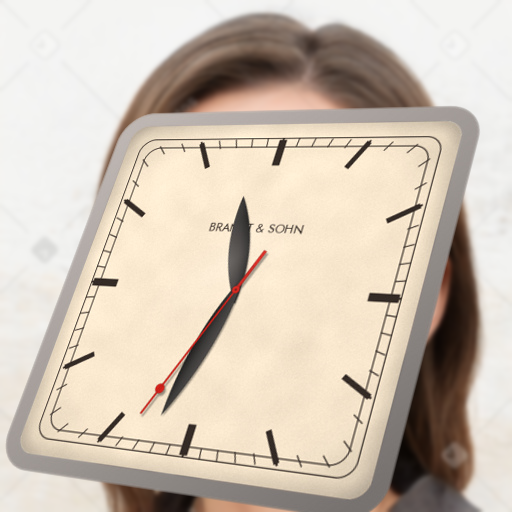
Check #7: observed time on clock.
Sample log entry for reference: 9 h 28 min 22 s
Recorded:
11 h 32 min 34 s
